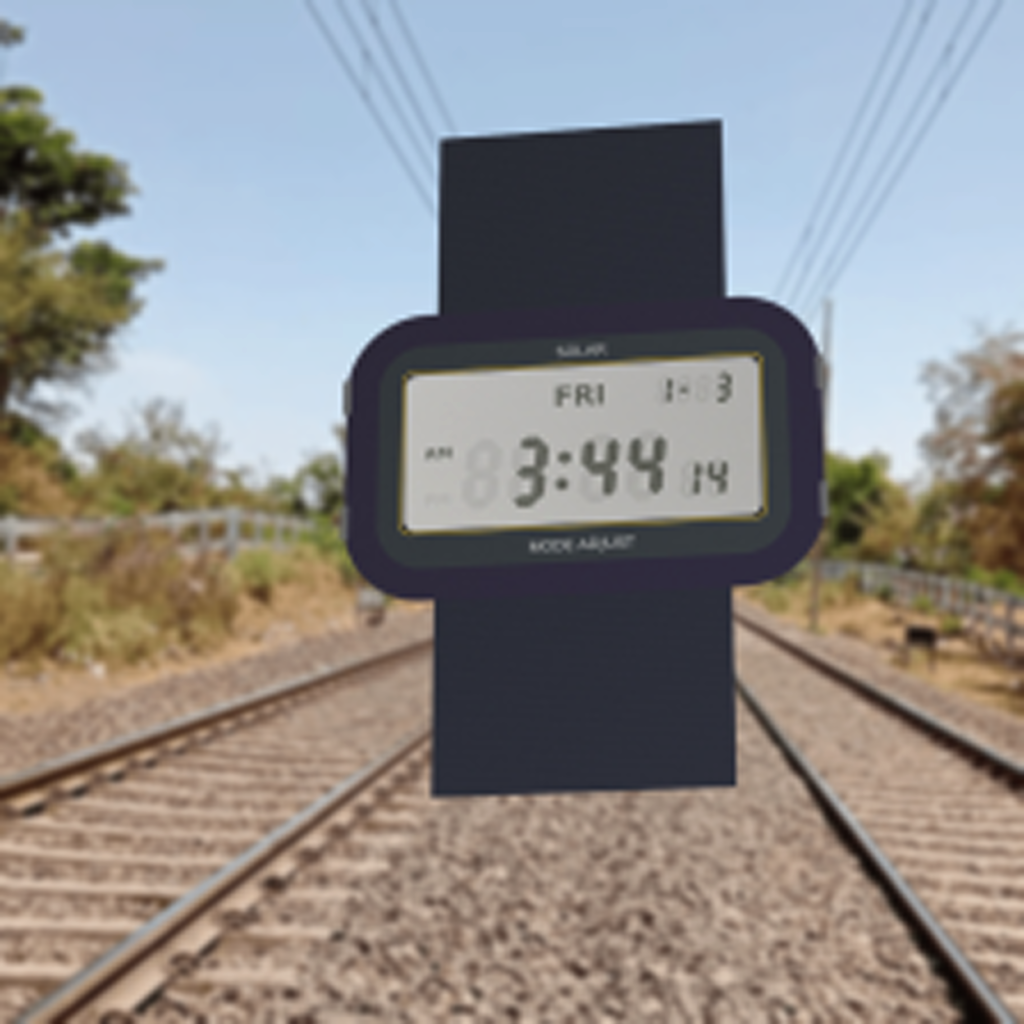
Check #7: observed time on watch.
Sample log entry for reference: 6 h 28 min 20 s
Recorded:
3 h 44 min 14 s
